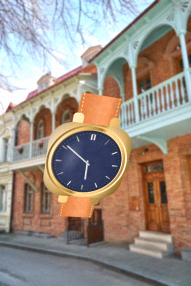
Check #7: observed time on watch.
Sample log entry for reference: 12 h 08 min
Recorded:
5 h 51 min
